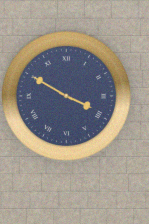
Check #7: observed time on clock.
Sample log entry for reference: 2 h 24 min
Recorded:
3 h 50 min
